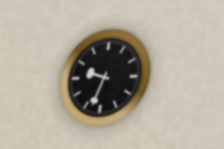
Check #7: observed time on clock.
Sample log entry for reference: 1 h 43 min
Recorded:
9 h 33 min
